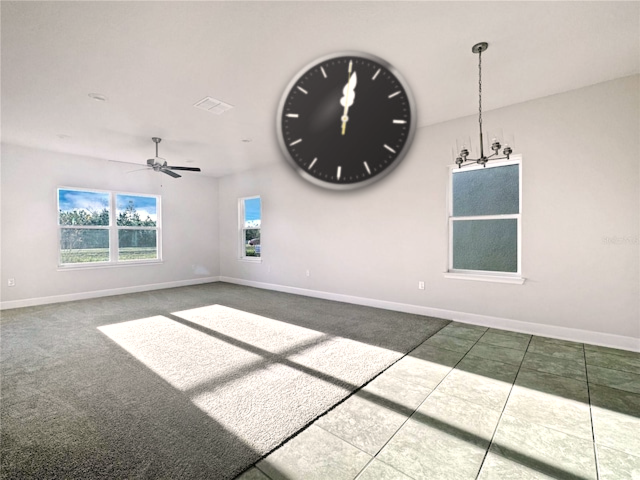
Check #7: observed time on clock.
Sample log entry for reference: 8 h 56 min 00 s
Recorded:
12 h 01 min 00 s
